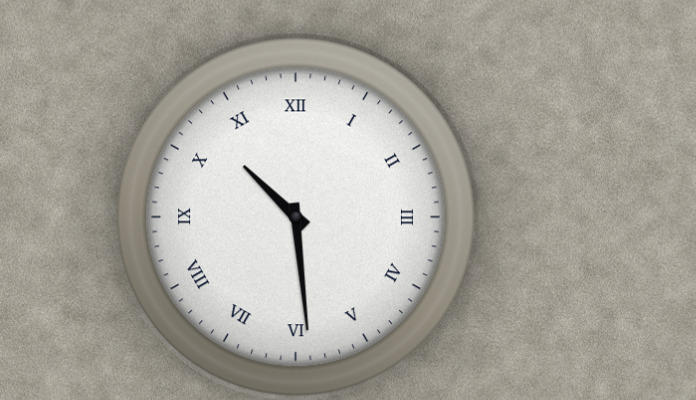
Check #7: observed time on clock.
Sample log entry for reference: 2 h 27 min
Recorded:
10 h 29 min
